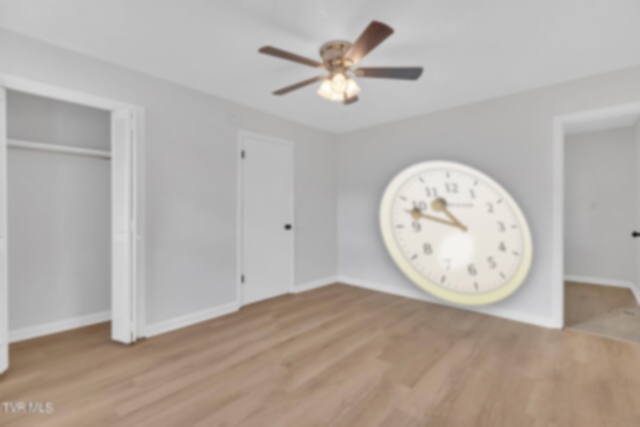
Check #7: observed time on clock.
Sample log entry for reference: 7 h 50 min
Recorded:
10 h 48 min
